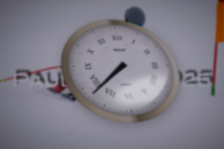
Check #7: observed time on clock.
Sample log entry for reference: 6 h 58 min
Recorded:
7 h 38 min
